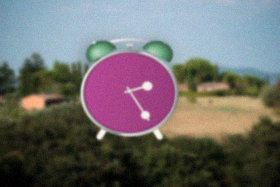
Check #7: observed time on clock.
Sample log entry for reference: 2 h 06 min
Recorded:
2 h 25 min
